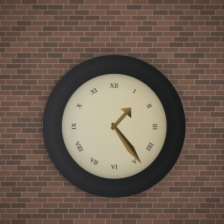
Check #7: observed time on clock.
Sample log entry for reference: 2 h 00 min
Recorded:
1 h 24 min
